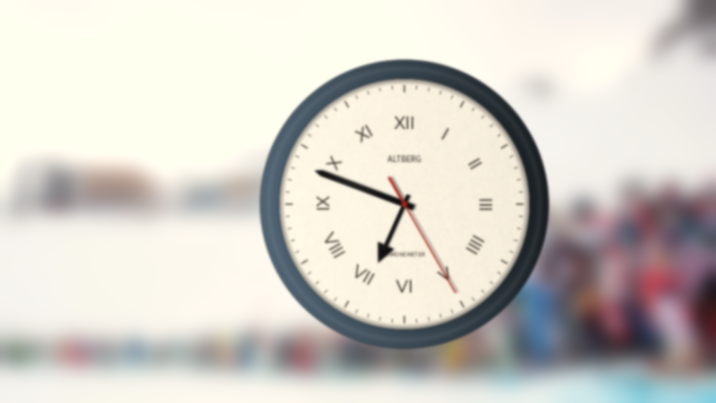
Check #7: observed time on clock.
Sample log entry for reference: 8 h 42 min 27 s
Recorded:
6 h 48 min 25 s
